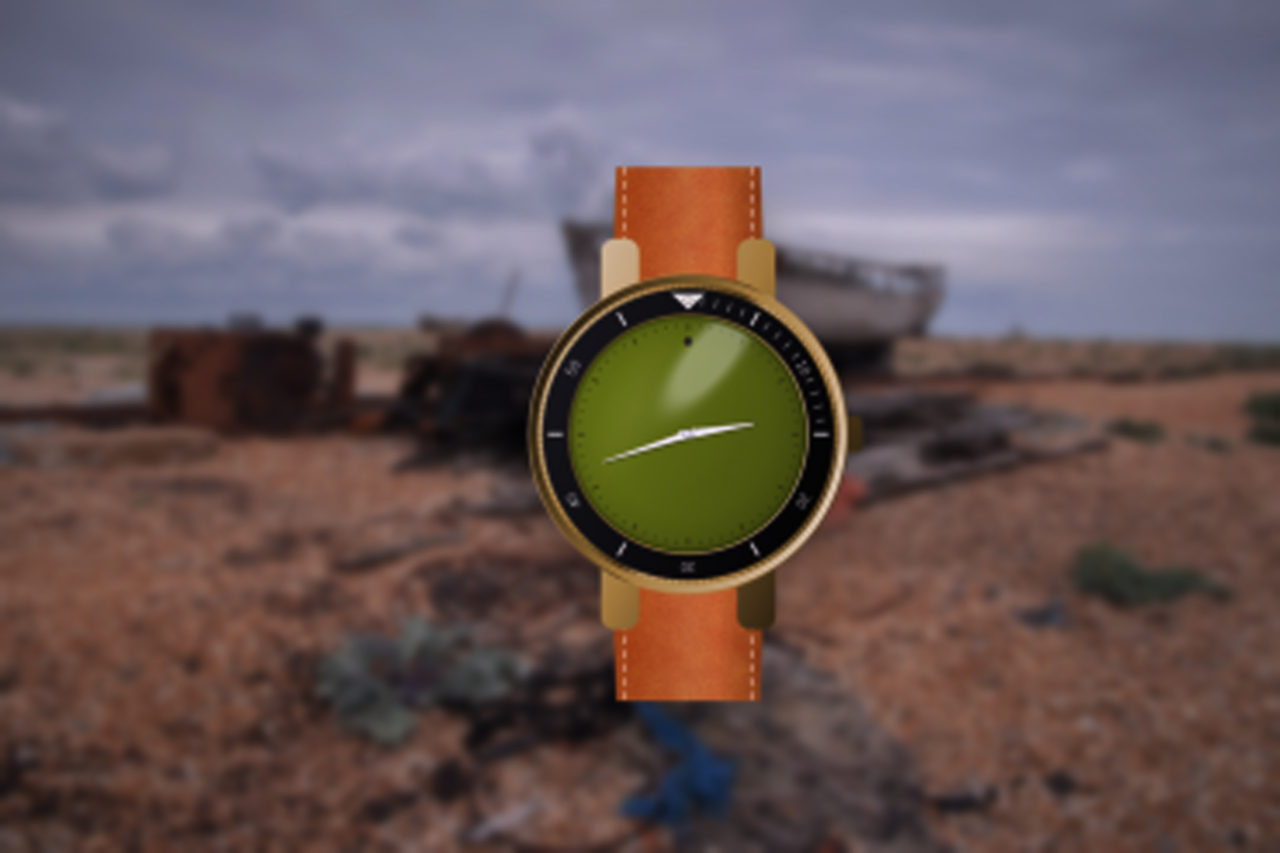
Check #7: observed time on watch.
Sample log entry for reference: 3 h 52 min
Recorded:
2 h 42 min
